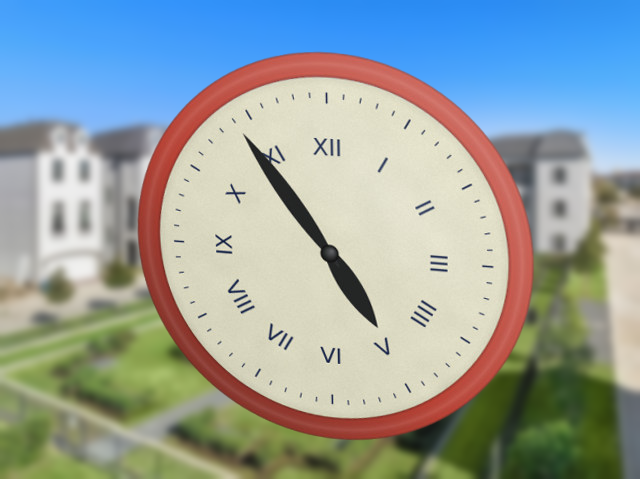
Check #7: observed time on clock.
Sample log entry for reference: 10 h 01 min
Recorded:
4 h 54 min
